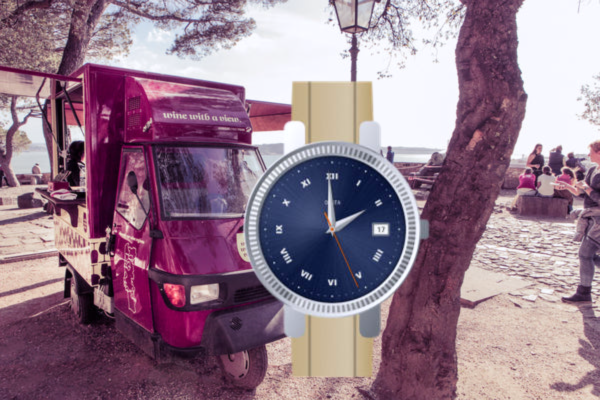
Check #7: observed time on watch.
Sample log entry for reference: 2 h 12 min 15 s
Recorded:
1 h 59 min 26 s
